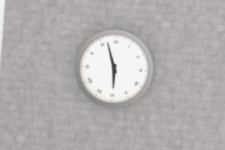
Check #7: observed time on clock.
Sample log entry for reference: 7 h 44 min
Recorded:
5 h 57 min
